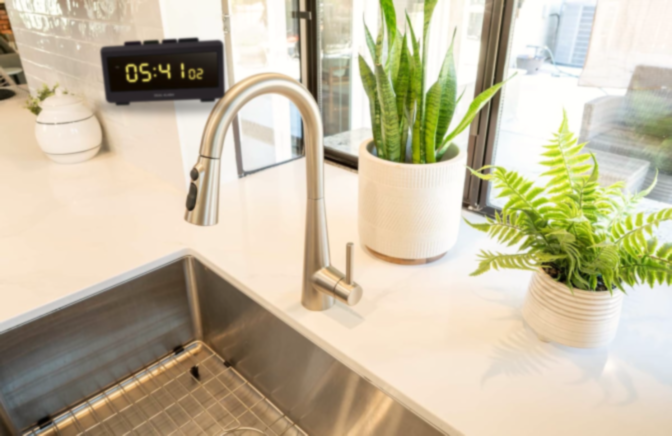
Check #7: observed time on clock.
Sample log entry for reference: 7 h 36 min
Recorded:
5 h 41 min
